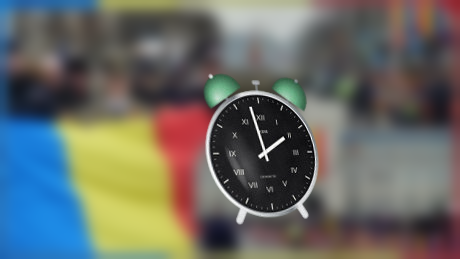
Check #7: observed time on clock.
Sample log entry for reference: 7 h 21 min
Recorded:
1 h 58 min
